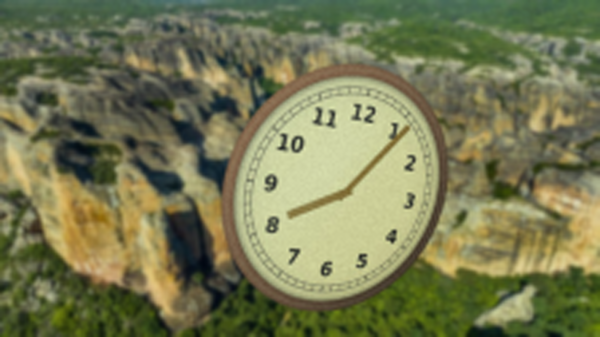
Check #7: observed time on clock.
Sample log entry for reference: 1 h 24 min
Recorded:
8 h 06 min
